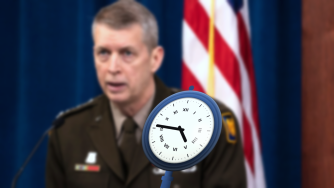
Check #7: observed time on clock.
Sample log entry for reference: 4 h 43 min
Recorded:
4 h 46 min
